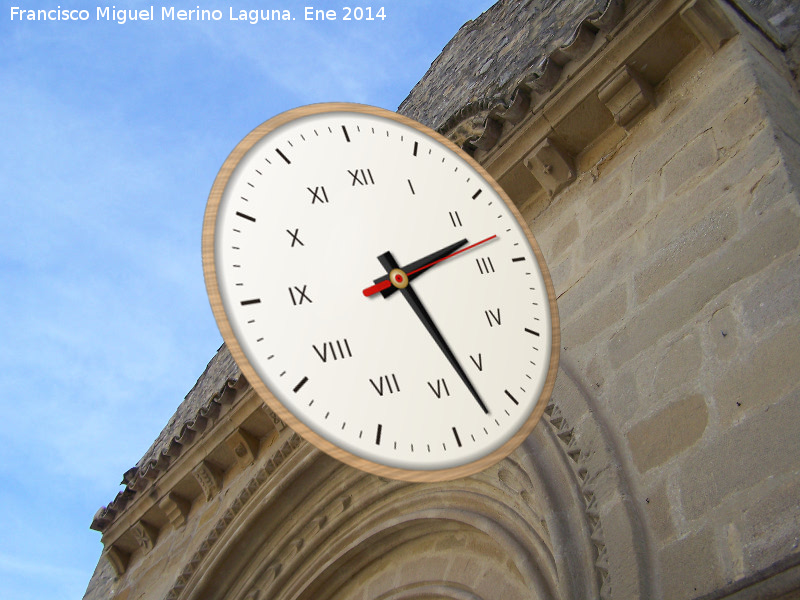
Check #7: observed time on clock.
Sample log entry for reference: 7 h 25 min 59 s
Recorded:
2 h 27 min 13 s
